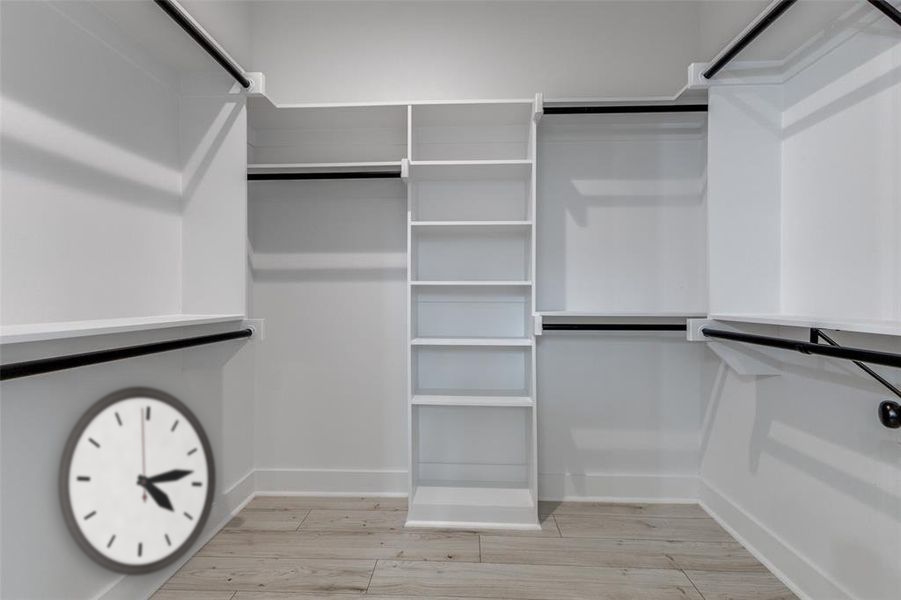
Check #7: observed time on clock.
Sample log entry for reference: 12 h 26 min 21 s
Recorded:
4 h 12 min 59 s
